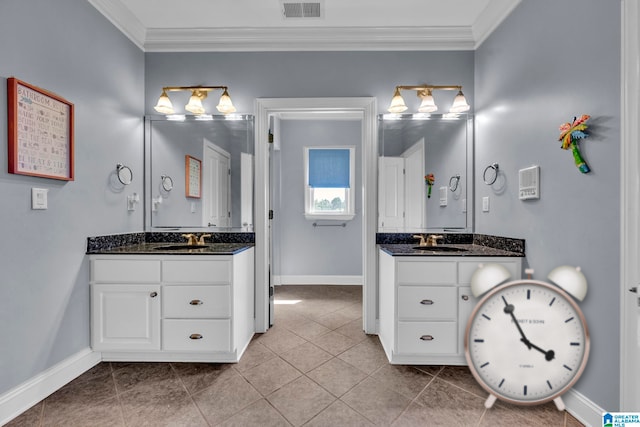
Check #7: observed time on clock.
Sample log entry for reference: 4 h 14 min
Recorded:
3 h 55 min
